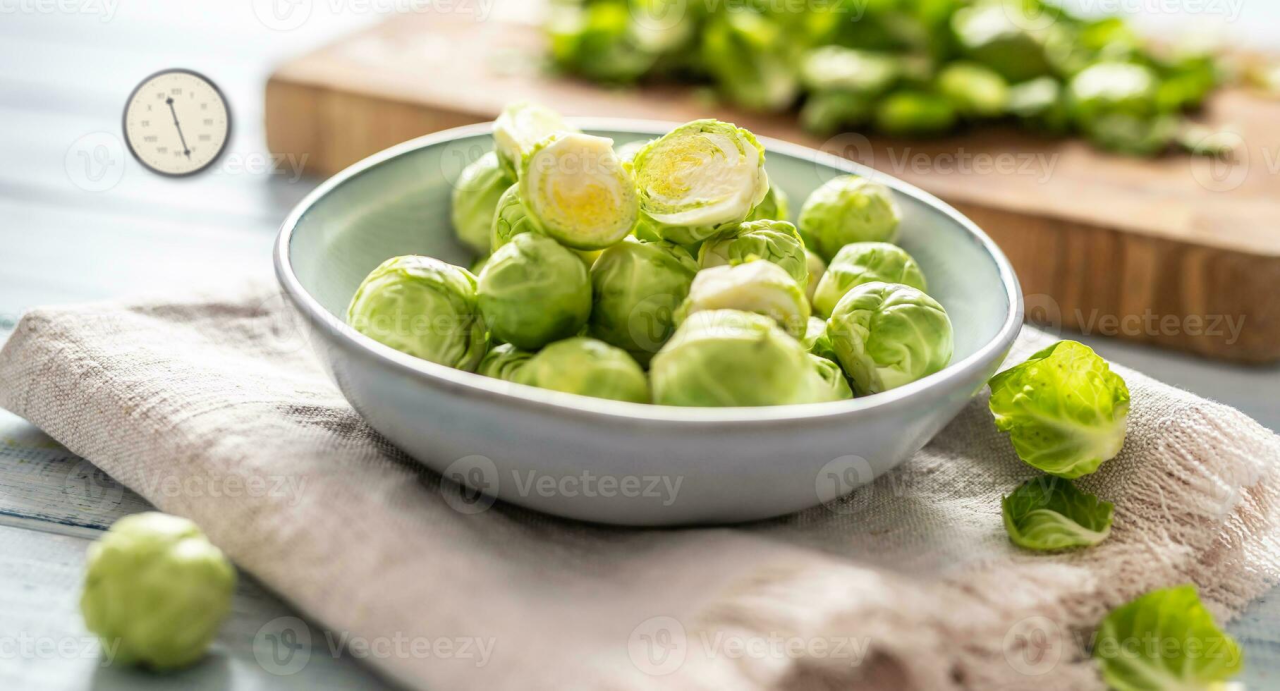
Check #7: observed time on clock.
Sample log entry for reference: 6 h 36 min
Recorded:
11 h 27 min
